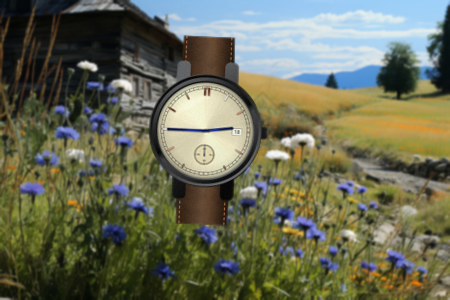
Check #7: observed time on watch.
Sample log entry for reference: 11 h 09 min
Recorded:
2 h 45 min
